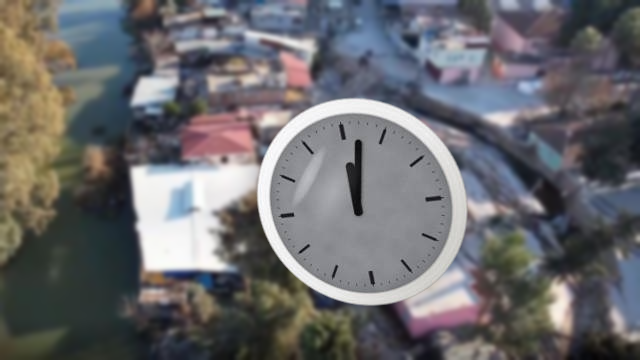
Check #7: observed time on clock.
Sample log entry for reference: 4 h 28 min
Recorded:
12 h 02 min
